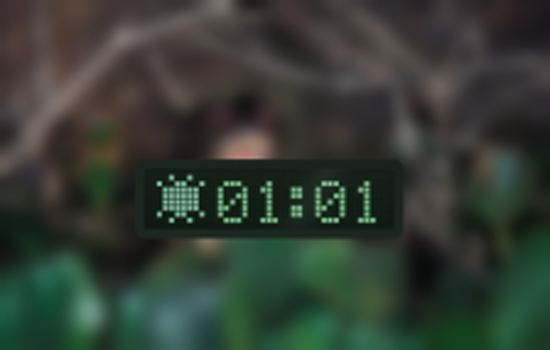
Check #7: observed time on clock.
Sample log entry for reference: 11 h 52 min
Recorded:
1 h 01 min
